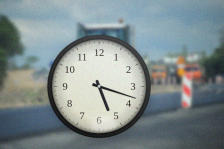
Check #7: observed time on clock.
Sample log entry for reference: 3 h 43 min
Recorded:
5 h 18 min
